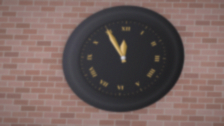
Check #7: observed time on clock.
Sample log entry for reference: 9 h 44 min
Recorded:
11 h 55 min
